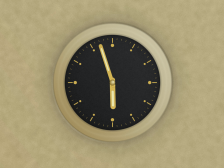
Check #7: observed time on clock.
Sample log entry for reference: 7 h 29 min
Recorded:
5 h 57 min
